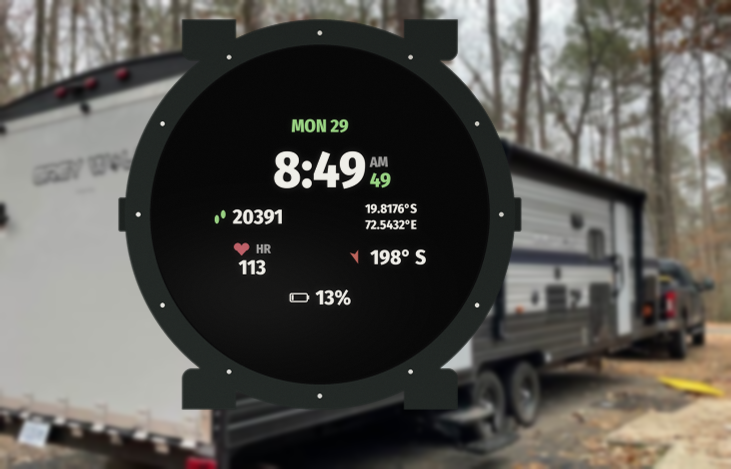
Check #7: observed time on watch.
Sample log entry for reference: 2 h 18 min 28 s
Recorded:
8 h 49 min 49 s
